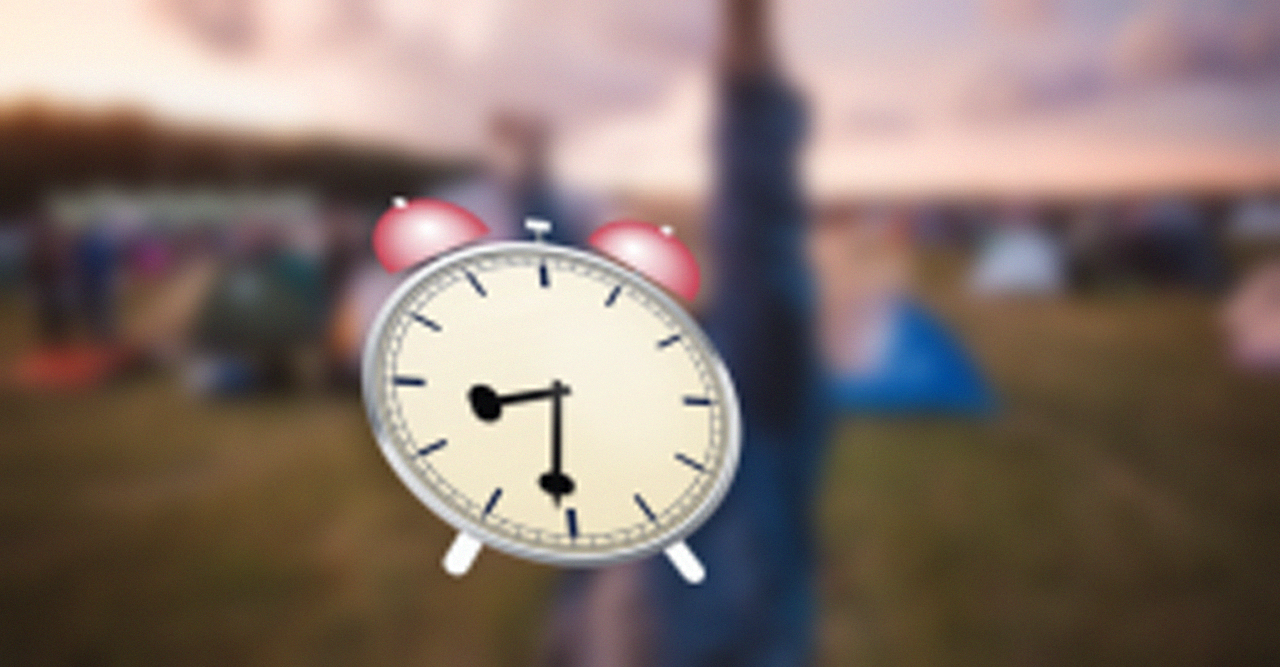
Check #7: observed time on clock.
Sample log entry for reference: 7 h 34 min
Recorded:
8 h 31 min
